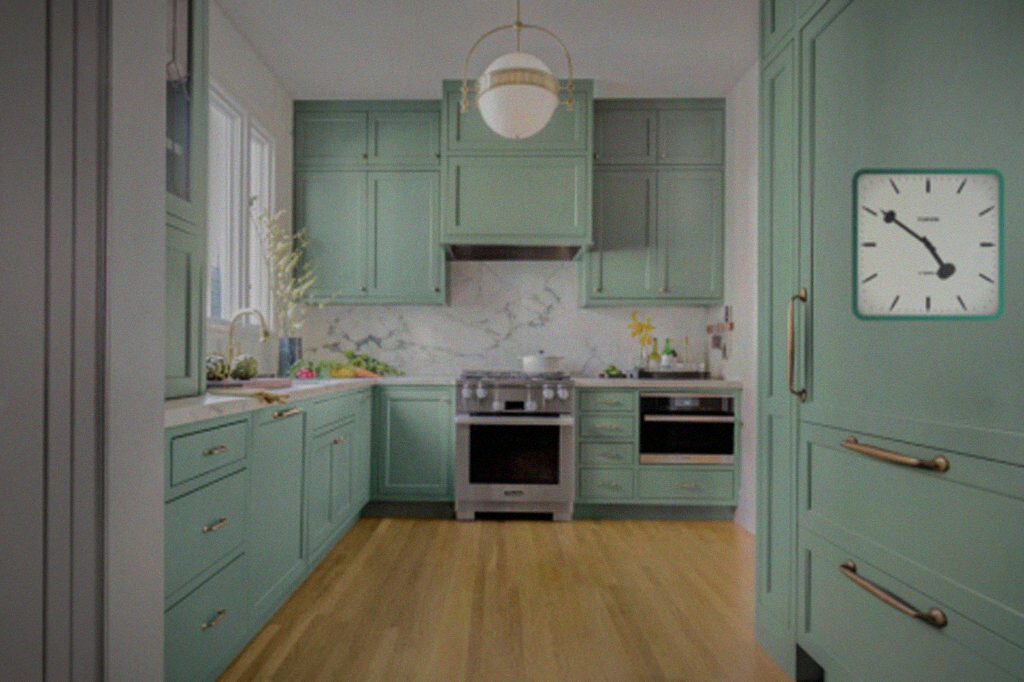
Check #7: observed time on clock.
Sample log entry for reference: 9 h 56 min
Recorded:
4 h 51 min
